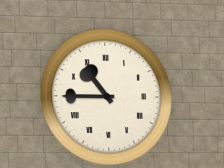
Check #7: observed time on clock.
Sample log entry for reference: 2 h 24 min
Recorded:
10 h 45 min
